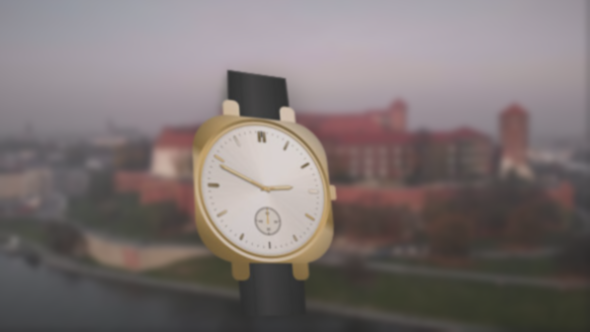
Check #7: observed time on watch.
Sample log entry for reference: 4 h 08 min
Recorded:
2 h 49 min
